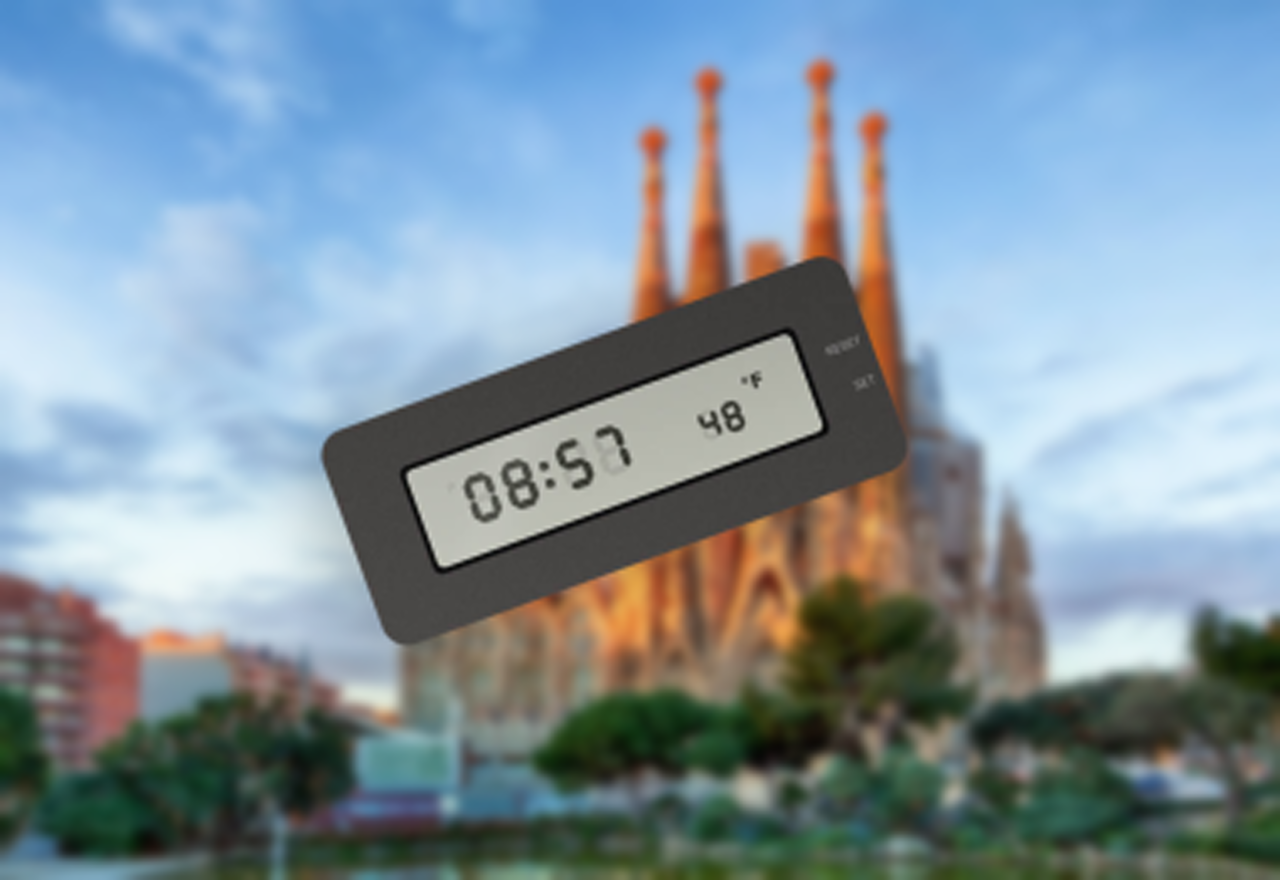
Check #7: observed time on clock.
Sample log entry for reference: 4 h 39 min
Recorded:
8 h 57 min
